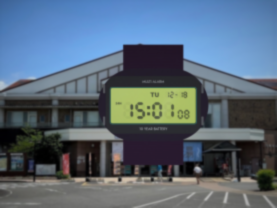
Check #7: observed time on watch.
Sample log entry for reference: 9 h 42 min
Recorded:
15 h 01 min
